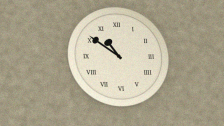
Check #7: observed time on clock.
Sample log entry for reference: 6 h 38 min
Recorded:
10 h 51 min
